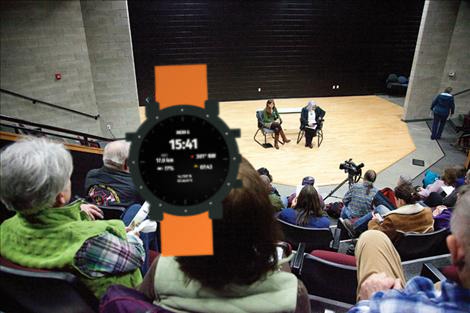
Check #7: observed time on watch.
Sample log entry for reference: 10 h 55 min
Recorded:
15 h 41 min
